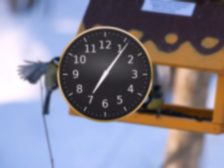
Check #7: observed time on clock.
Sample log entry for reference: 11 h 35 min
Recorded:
7 h 06 min
